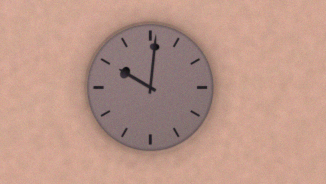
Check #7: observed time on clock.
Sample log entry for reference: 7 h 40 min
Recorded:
10 h 01 min
